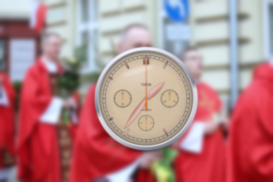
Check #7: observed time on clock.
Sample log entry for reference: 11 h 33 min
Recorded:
1 h 36 min
